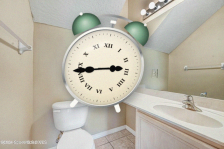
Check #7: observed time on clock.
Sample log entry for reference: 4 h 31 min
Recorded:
2 h 43 min
